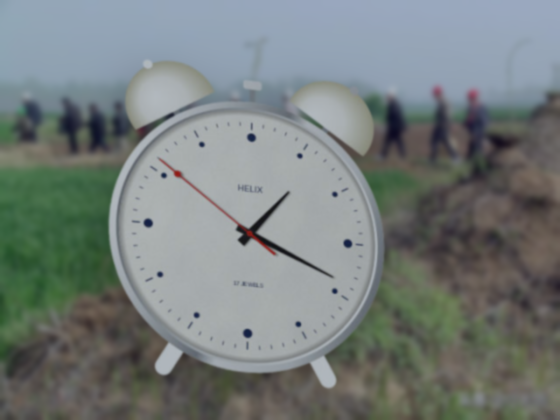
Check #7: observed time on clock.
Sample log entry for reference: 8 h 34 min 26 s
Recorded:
1 h 18 min 51 s
